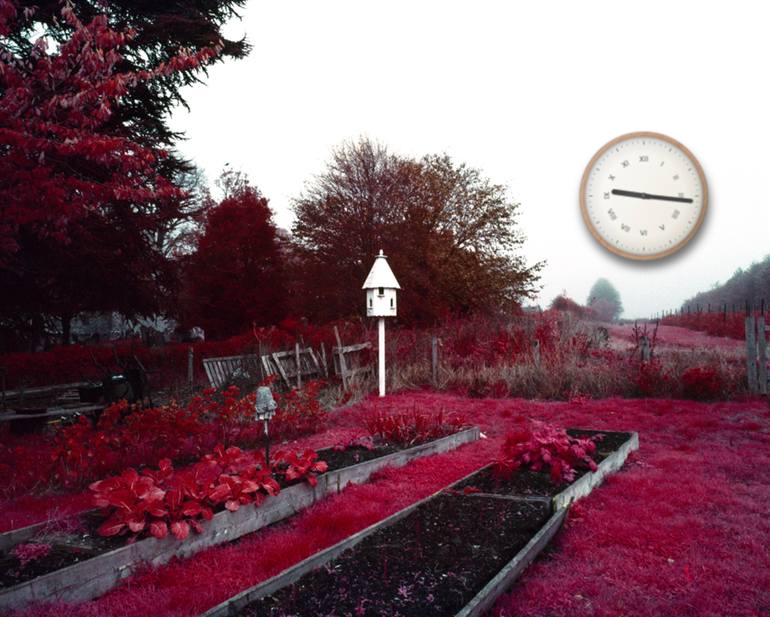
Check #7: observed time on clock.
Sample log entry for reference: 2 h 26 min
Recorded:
9 h 16 min
